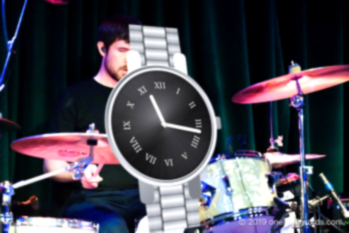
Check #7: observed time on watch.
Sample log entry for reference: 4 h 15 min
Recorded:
11 h 17 min
